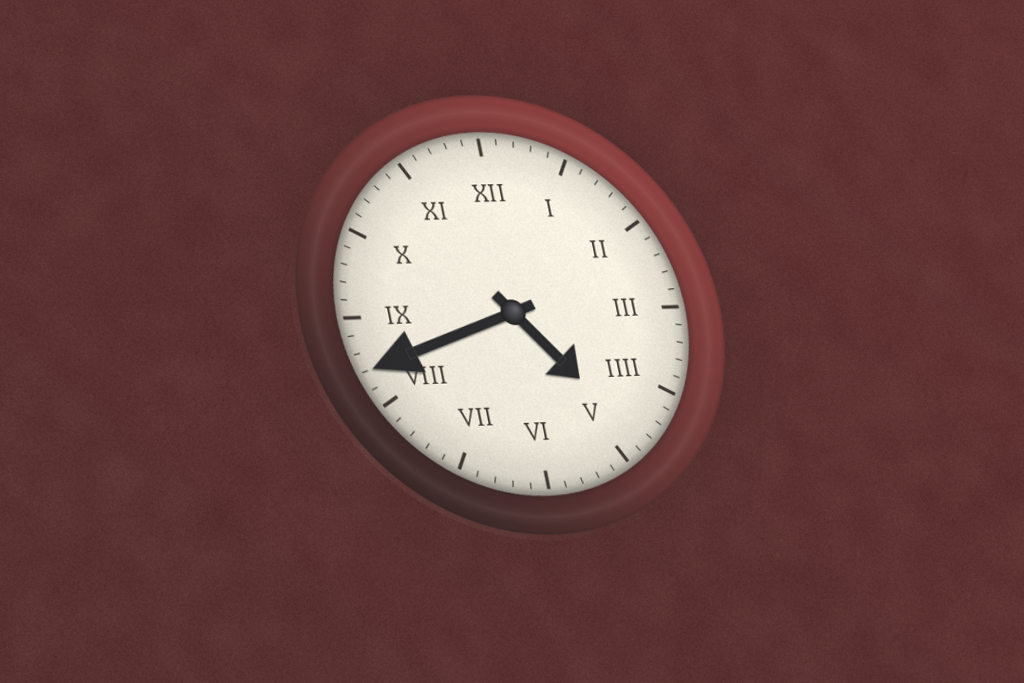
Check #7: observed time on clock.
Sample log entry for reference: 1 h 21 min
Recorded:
4 h 42 min
